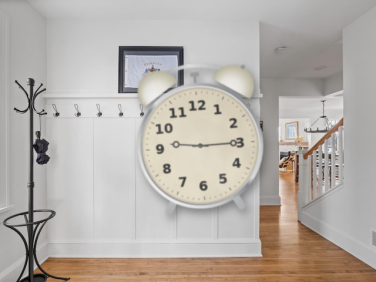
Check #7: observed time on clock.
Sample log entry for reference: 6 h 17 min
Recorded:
9 h 15 min
